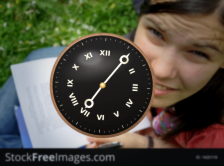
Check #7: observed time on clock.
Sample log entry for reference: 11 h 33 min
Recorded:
7 h 06 min
